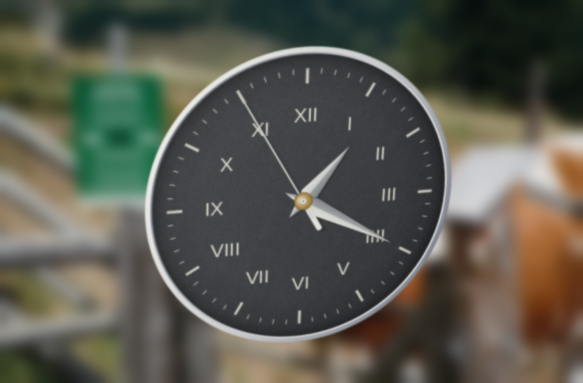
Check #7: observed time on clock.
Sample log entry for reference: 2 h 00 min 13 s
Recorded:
1 h 19 min 55 s
